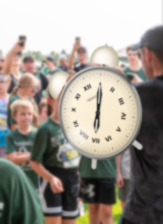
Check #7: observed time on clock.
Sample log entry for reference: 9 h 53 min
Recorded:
7 h 05 min
